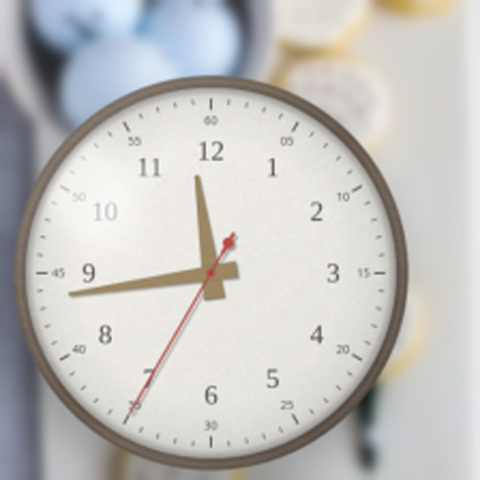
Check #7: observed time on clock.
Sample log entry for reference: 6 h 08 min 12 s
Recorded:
11 h 43 min 35 s
